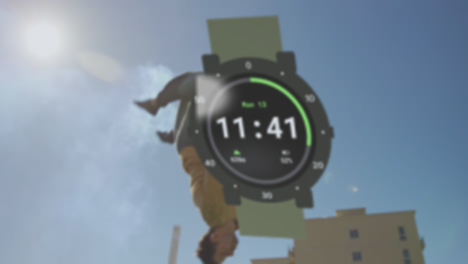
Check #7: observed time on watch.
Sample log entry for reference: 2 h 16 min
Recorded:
11 h 41 min
